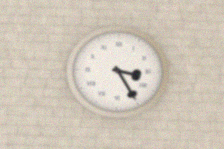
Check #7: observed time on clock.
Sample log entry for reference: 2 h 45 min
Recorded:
3 h 25 min
